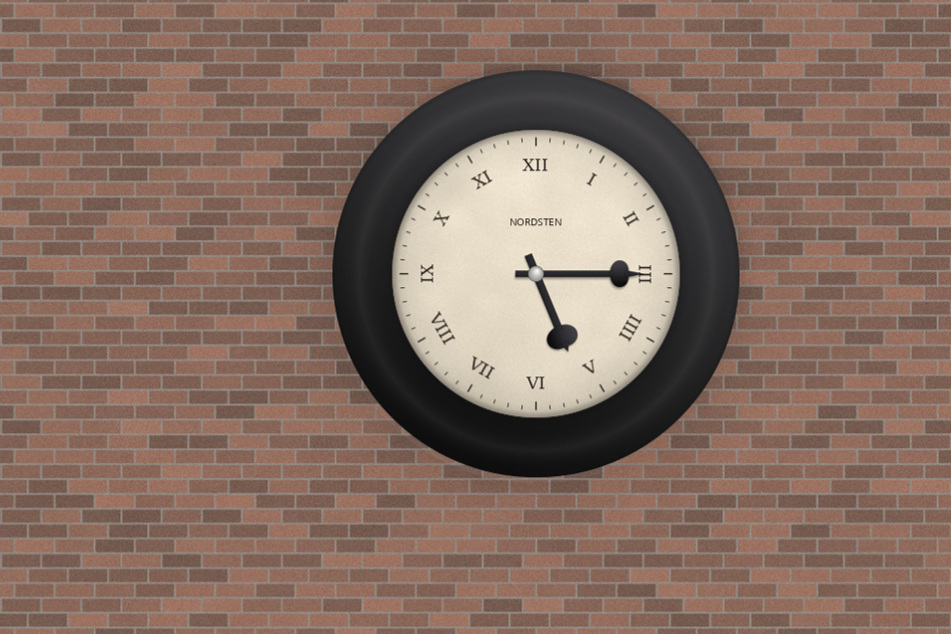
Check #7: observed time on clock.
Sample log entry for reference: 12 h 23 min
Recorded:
5 h 15 min
